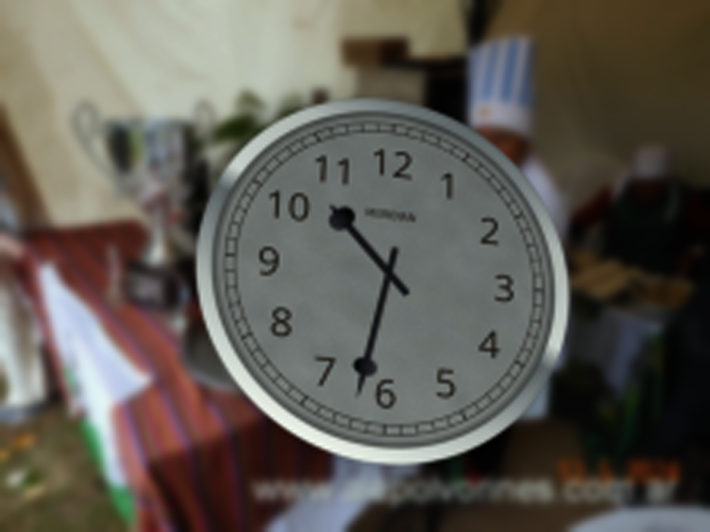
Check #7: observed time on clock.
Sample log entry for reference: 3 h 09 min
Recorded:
10 h 32 min
